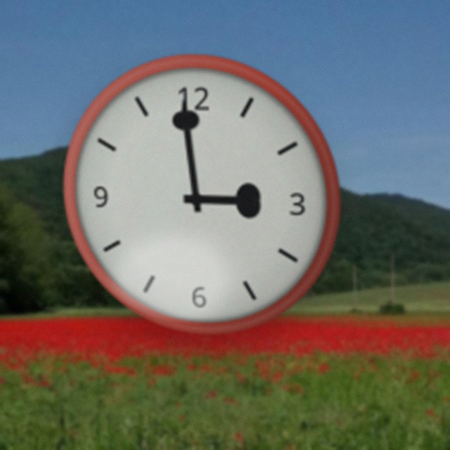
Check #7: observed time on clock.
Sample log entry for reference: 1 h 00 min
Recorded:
2 h 59 min
